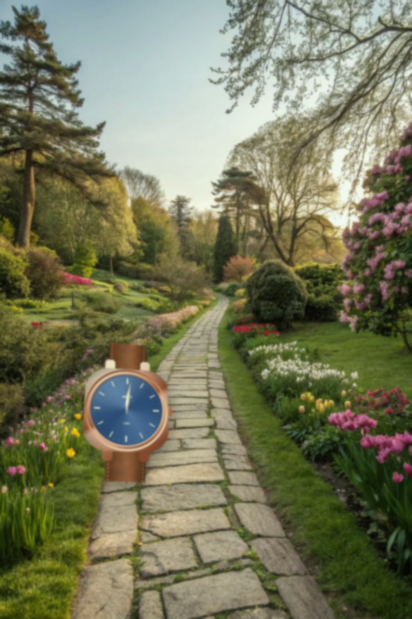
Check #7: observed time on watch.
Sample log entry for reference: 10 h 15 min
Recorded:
12 h 01 min
